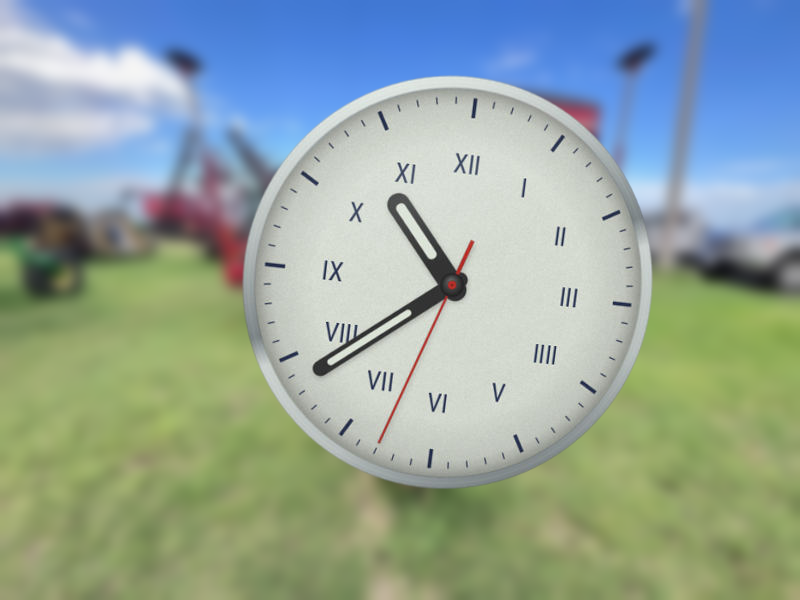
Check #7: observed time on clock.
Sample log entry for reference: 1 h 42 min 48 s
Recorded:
10 h 38 min 33 s
